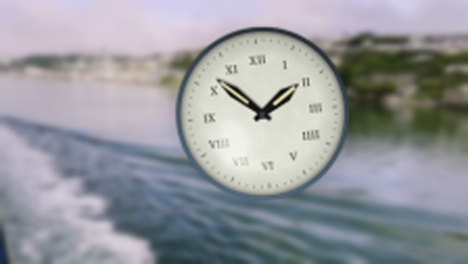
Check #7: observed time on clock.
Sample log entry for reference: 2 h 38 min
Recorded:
1 h 52 min
